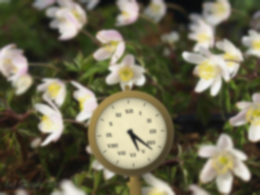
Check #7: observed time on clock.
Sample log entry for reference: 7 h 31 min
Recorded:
5 h 22 min
